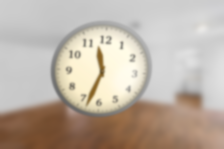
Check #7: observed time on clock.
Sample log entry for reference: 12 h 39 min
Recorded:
11 h 33 min
